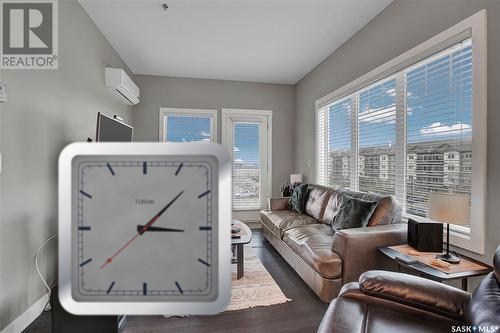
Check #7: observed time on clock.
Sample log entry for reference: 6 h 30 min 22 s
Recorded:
3 h 07 min 38 s
